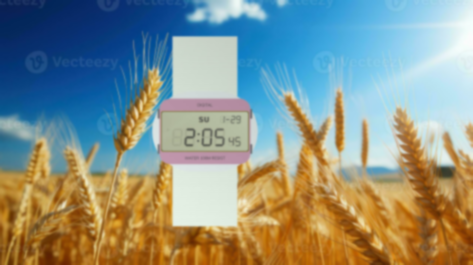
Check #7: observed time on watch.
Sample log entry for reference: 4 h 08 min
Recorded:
2 h 05 min
